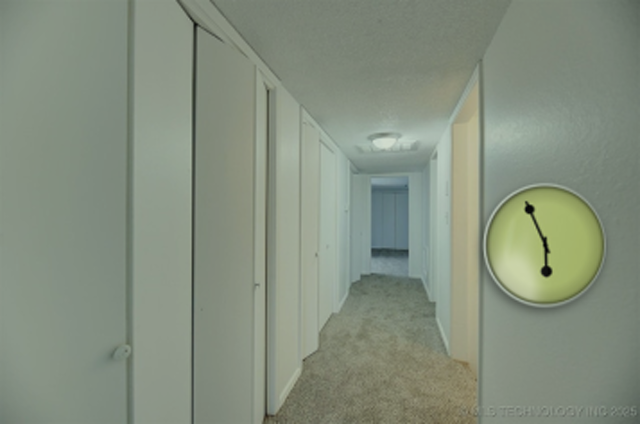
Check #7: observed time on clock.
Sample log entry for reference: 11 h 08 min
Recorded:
5 h 56 min
